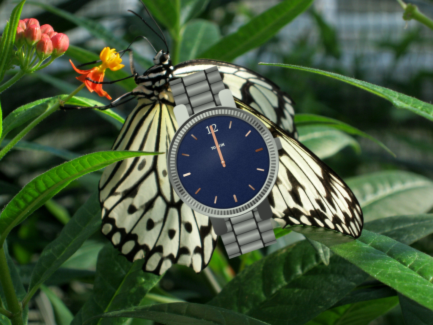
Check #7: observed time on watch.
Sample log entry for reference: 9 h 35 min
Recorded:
12 h 00 min
